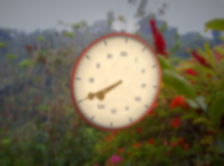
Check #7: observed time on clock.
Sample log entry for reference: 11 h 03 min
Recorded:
7 h 40 min
